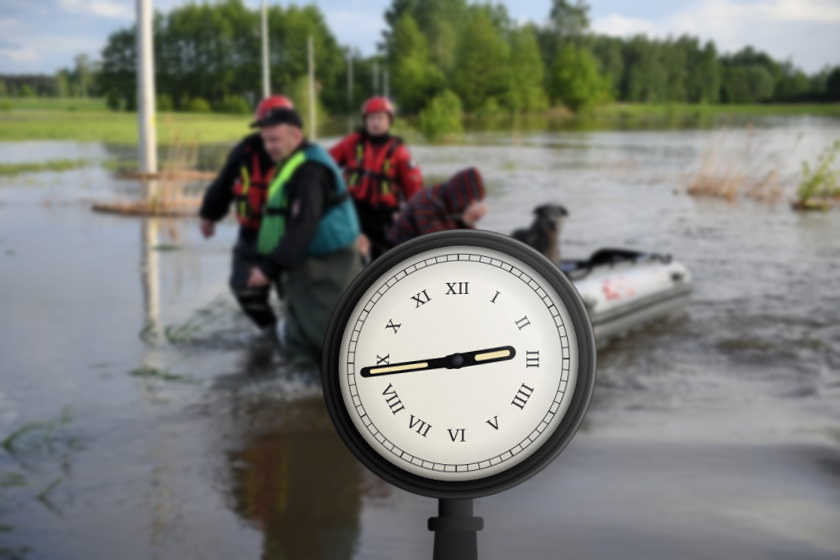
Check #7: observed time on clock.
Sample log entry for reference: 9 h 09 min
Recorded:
2 h 44 min
